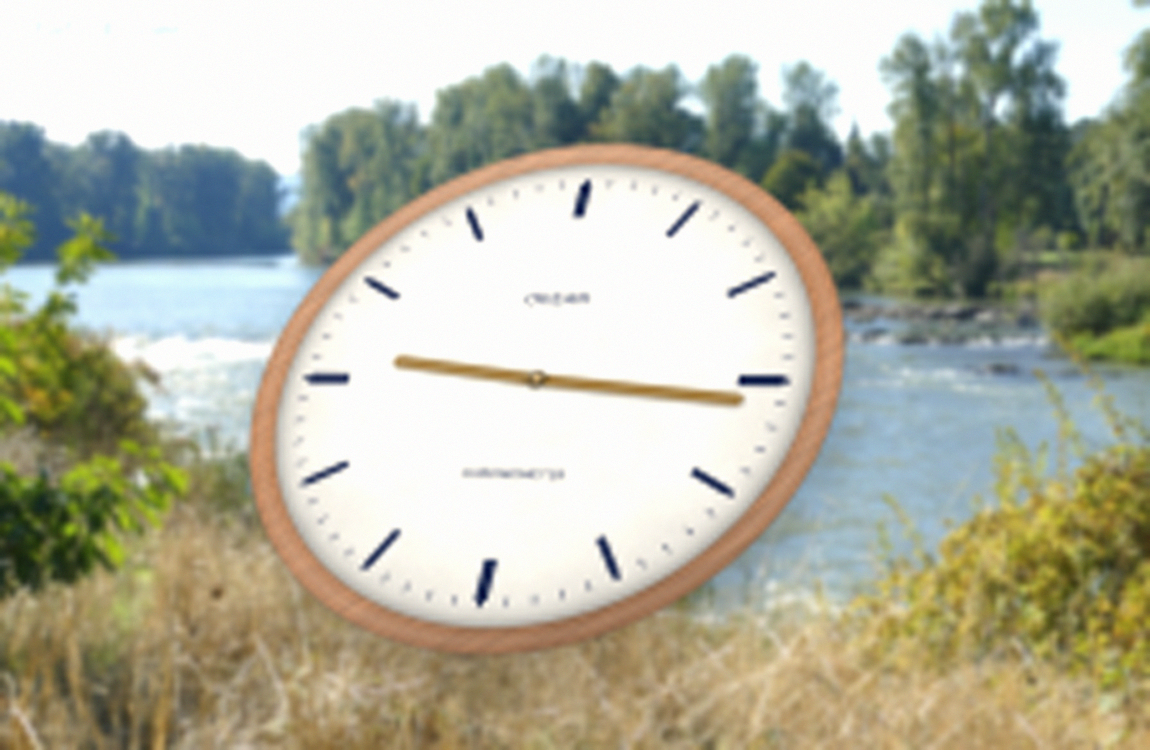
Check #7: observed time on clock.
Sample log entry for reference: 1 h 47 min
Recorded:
9 h 16 min
